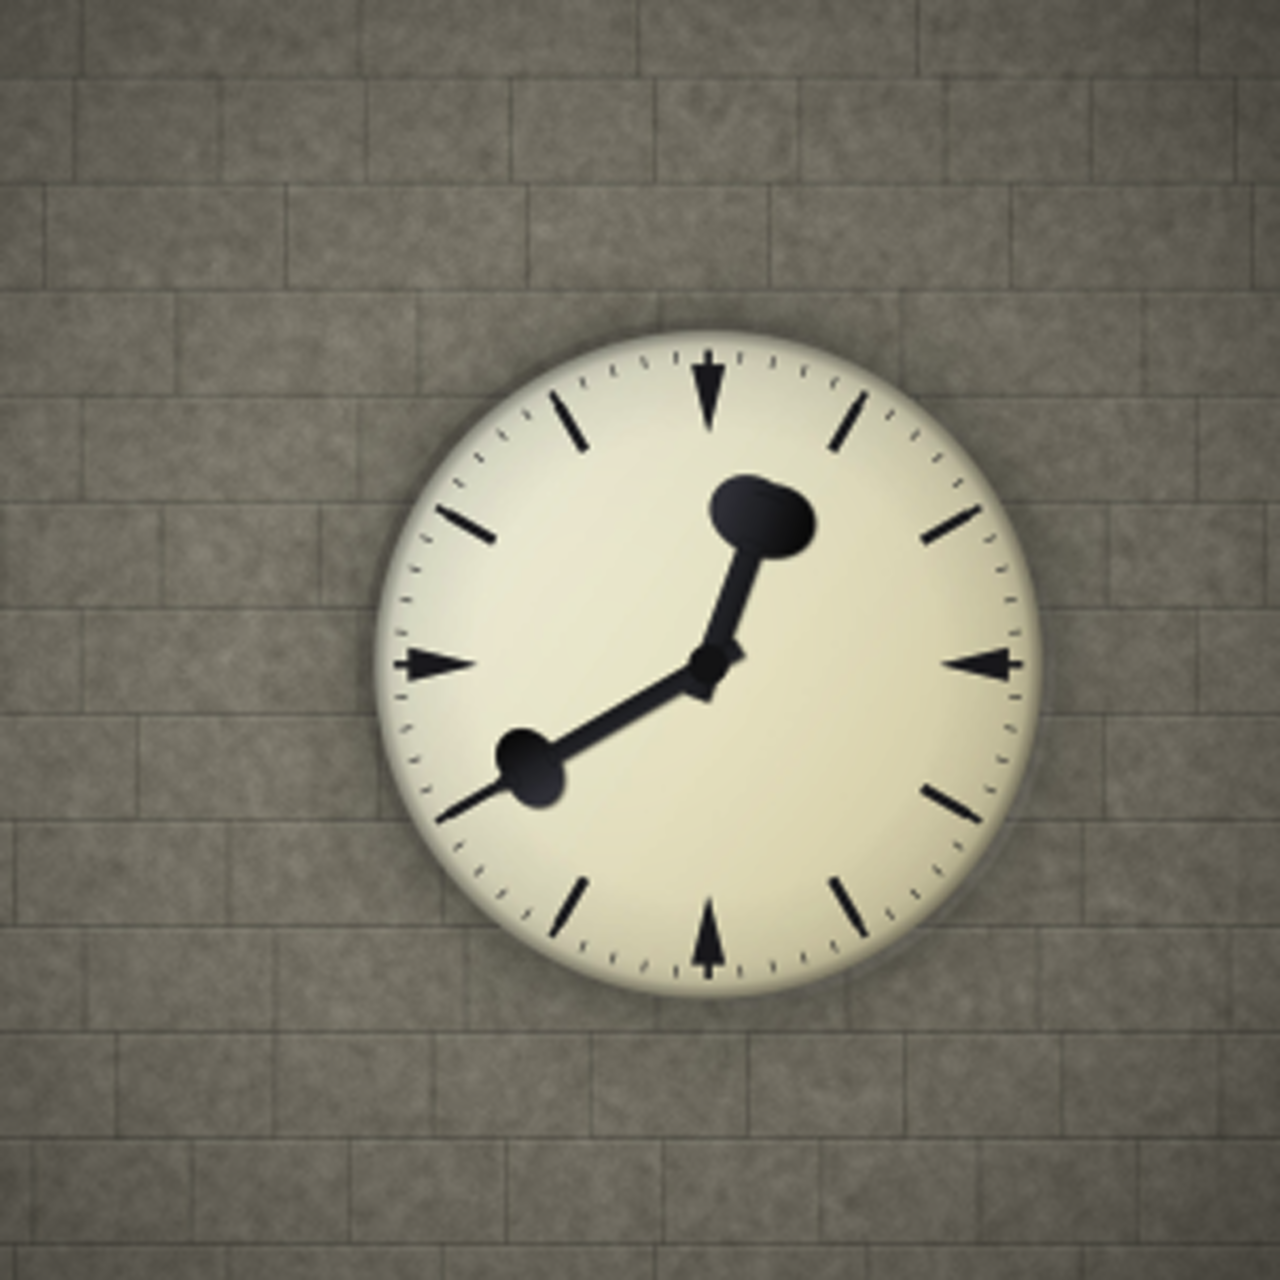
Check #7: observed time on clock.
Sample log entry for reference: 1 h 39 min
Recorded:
12 h 40 min
